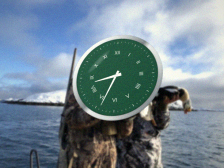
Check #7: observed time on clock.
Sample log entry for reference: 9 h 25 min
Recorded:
8 h 34 min
